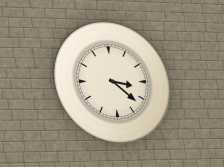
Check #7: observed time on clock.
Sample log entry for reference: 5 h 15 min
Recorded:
3 h 22 min
